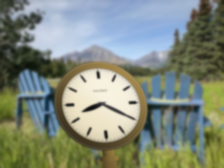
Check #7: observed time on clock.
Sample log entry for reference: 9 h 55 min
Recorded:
8 h 20 min
